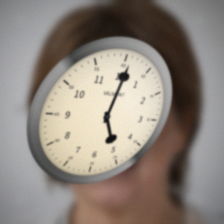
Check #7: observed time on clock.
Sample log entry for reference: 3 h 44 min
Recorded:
5 h 01 min
